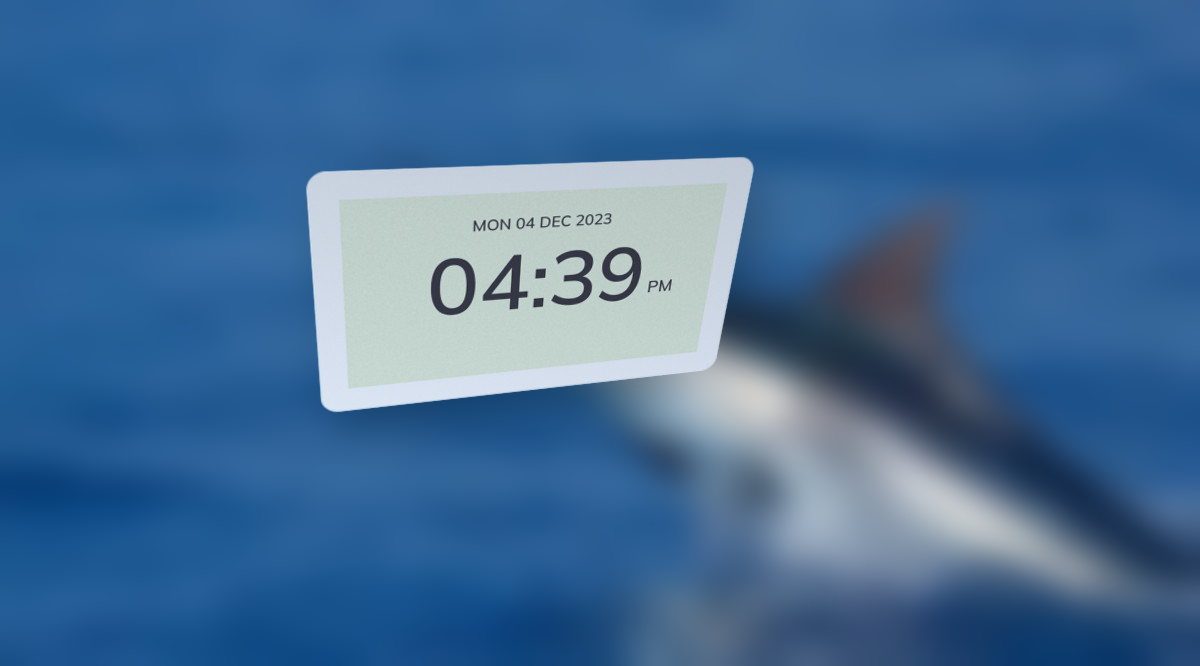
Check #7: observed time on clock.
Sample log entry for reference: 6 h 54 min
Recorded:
4 h 39 min
